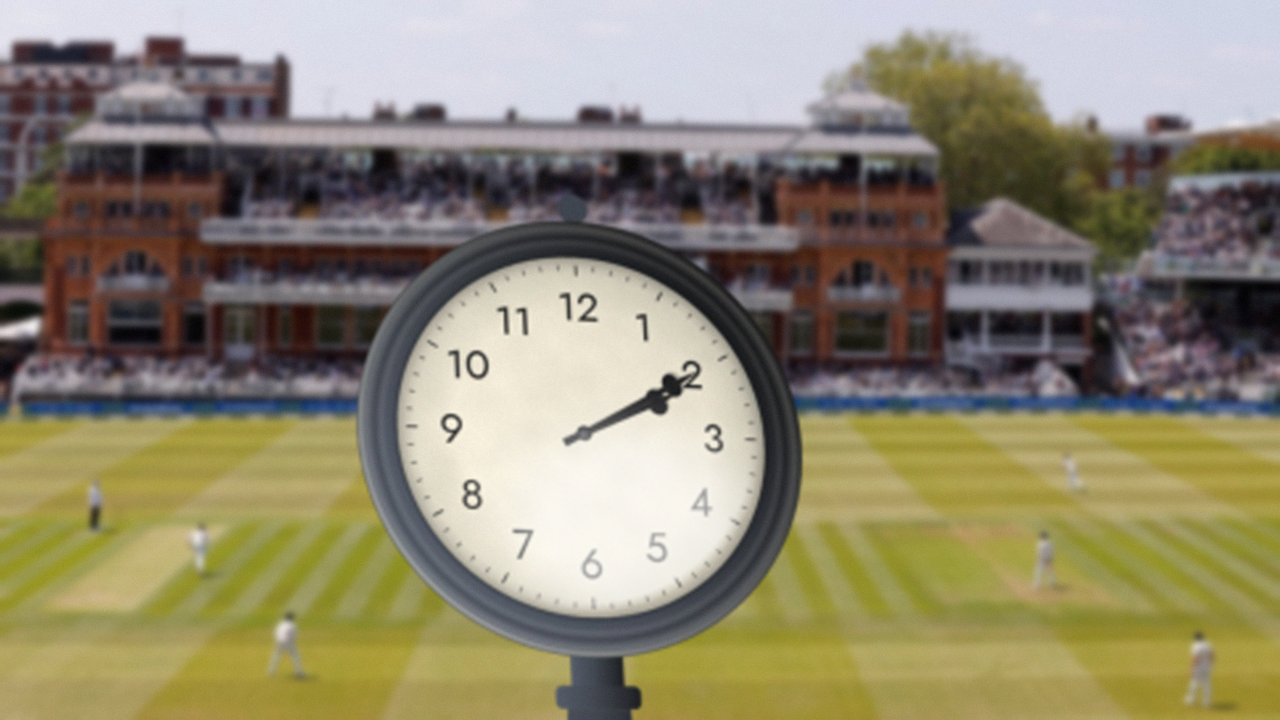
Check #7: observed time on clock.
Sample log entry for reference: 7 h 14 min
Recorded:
2 h 10 min
